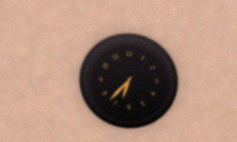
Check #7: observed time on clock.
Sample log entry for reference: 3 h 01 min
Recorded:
6 h 37 min
